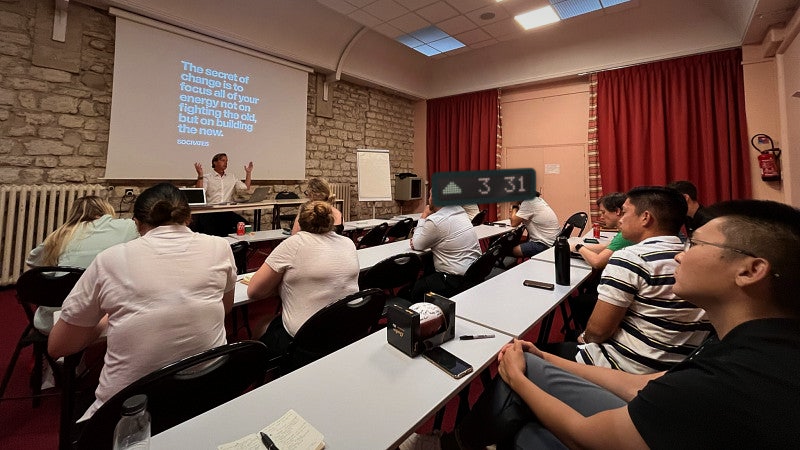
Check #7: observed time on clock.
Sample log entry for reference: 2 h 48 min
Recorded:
3 h 31 min
